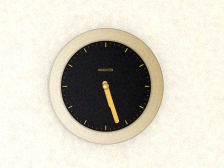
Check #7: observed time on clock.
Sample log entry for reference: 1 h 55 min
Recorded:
5 h 27 min
